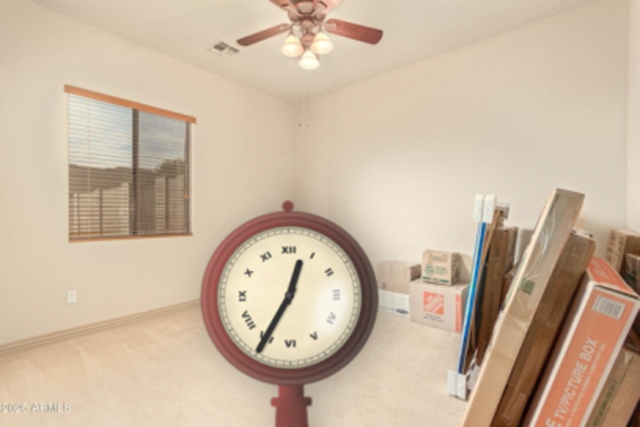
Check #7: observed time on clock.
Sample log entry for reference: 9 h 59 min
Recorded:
12 h 35 min
